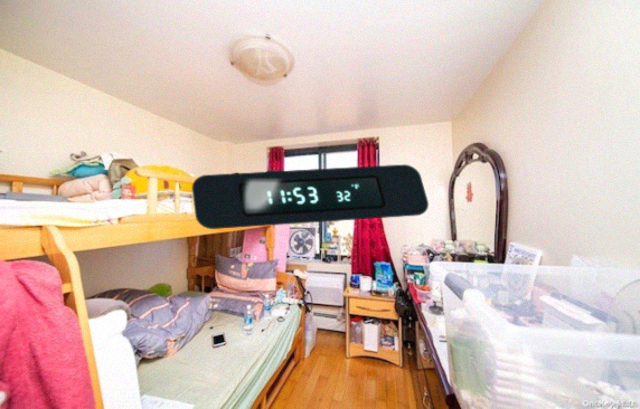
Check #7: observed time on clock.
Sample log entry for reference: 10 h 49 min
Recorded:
11 h 53 min
